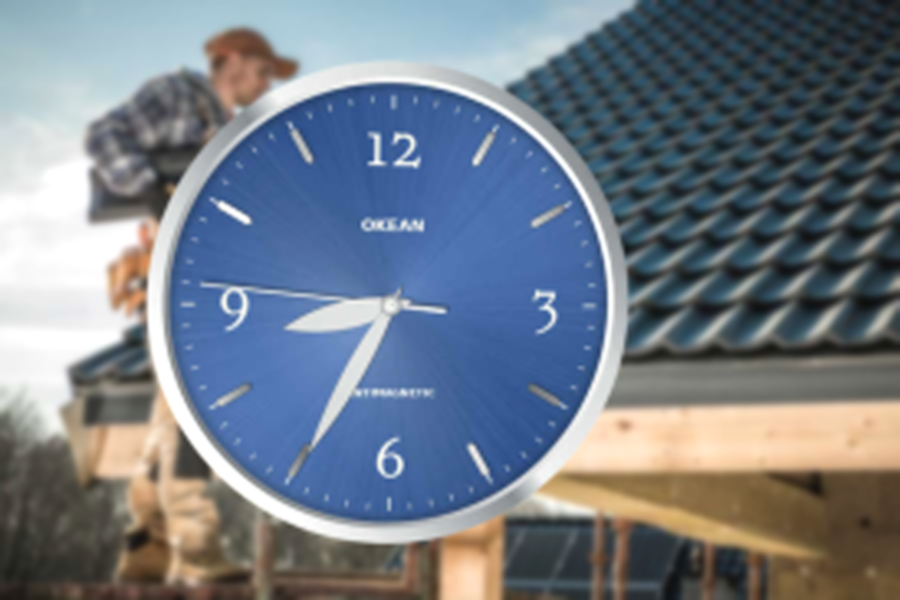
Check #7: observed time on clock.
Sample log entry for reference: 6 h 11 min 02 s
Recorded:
8 h 34 min 46 s
